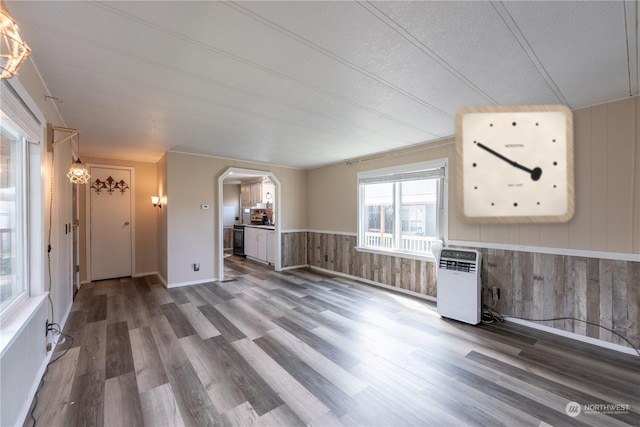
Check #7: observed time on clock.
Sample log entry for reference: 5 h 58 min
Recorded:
3 h 50 min
